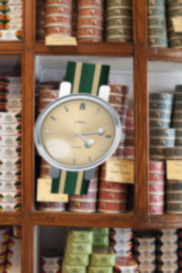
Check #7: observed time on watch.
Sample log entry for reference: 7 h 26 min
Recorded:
4 h 13 min
